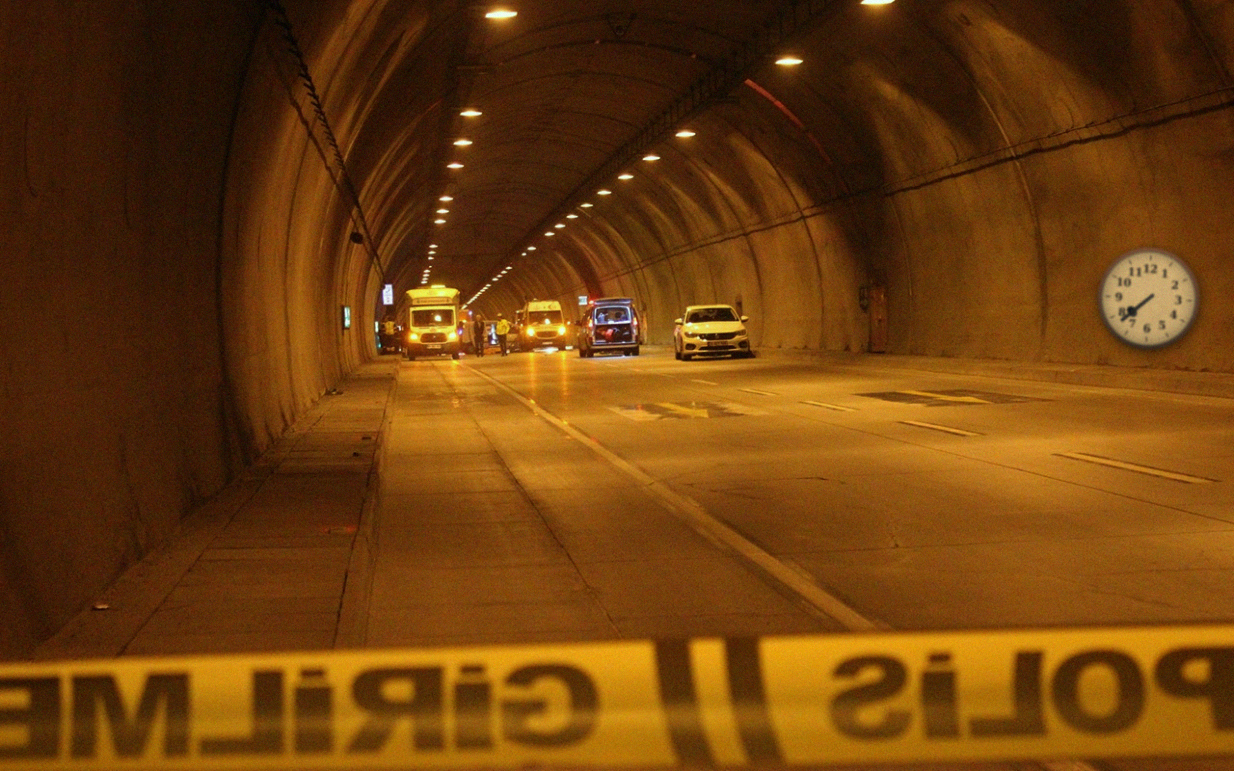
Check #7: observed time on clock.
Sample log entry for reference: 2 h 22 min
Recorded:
7 h 38 min
